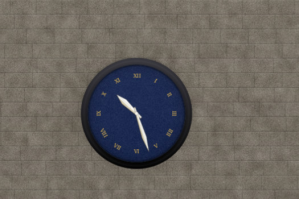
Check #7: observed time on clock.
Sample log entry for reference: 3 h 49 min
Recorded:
10 h 27 min
